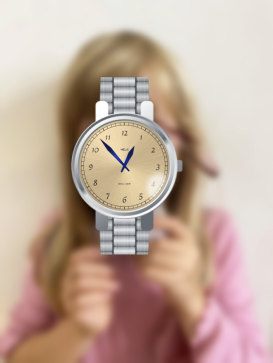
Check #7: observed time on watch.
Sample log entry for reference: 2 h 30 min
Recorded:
12 h 53 min
